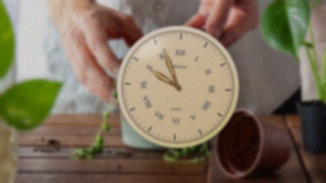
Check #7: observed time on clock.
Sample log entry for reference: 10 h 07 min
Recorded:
9 h 56 min
